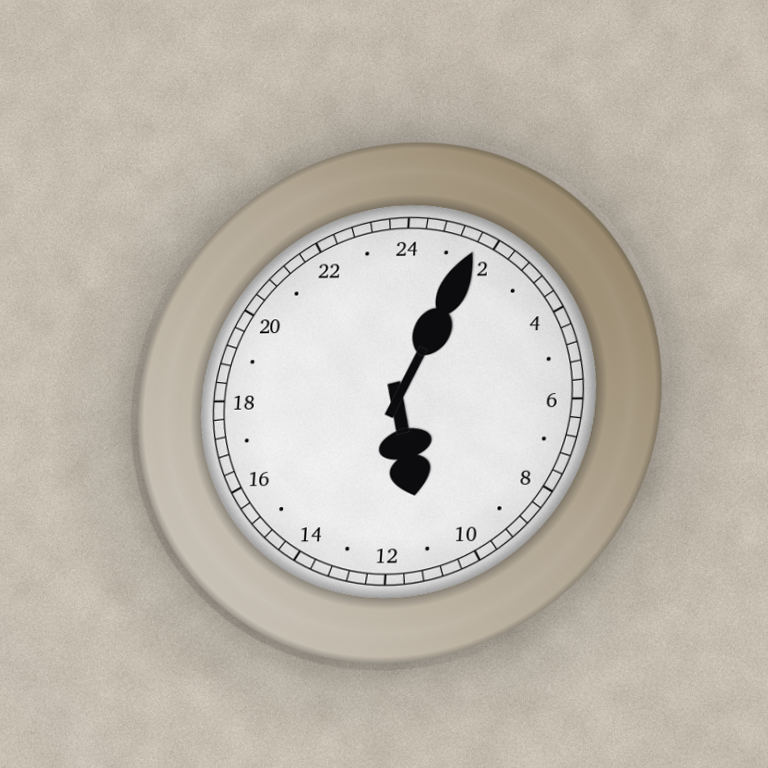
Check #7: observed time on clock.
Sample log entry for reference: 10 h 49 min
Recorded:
11 h 04 min
